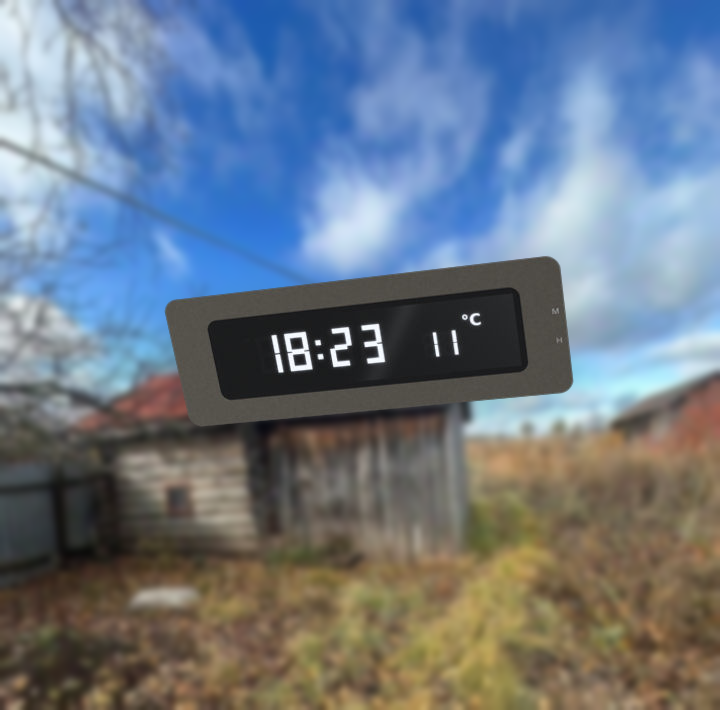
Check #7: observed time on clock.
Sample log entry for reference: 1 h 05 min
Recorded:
18 h 23 min
